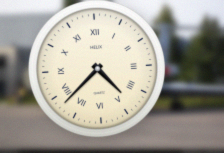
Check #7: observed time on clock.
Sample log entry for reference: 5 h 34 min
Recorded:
4 h 38 min
